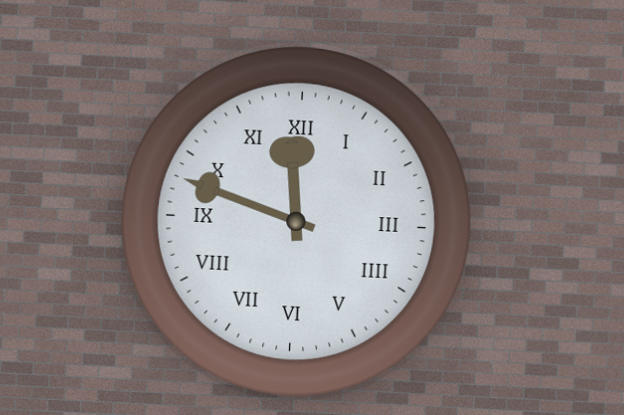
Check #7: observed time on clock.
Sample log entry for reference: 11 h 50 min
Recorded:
11 h 48 min
